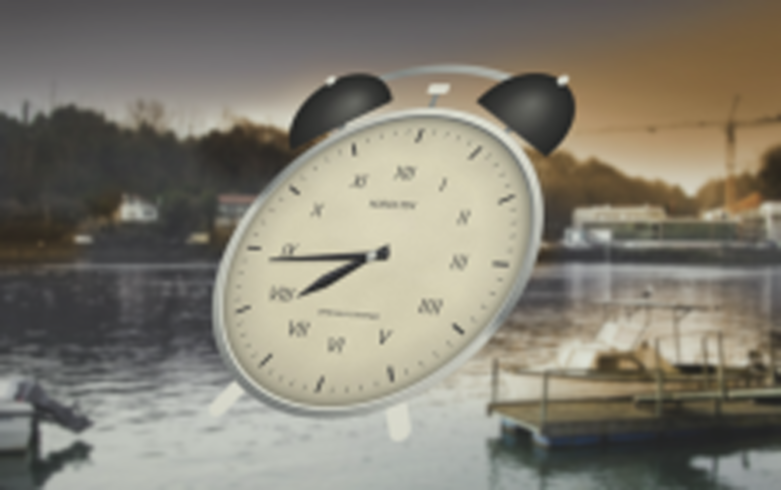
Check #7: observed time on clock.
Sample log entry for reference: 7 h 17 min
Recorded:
7 h 44 min
